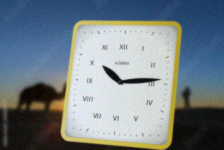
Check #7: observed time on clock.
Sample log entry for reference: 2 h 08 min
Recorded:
10 h 14 min
